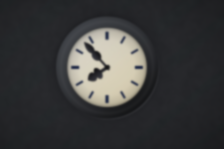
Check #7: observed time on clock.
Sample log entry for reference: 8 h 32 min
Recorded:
7 h 53 min
